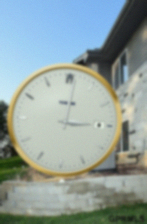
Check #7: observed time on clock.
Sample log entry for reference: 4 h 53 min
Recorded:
3 h 01 min
